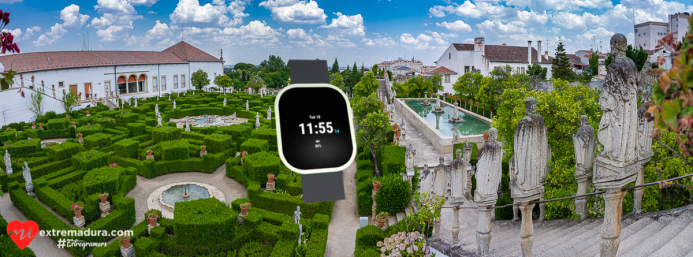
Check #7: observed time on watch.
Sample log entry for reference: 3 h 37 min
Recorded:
11 h 55 min
